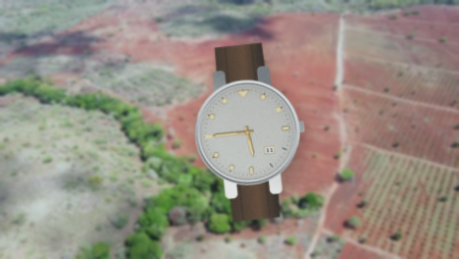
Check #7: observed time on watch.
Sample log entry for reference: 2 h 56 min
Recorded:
5 h 45 min
